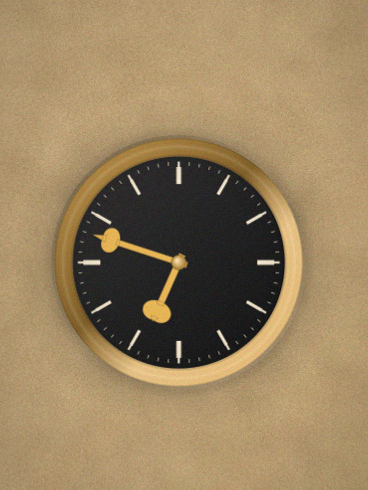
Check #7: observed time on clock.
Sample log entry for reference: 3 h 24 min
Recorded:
6 h 48 min
